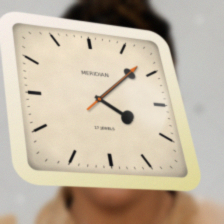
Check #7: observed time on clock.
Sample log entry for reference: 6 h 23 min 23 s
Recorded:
4 h 08 min 08 s
